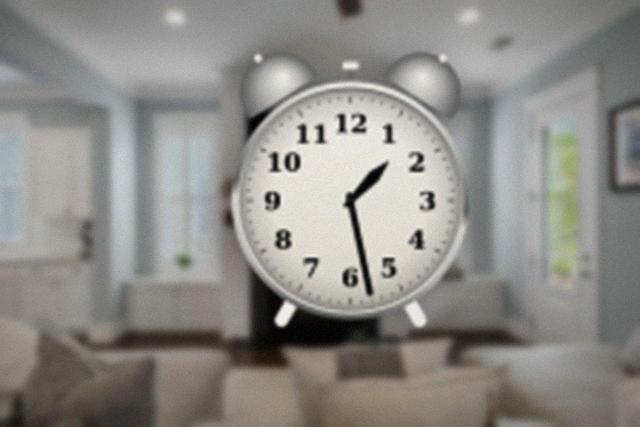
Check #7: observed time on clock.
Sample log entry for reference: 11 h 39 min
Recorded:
1 h 28 min
